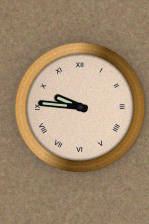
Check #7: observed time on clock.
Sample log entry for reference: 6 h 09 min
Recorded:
9 h 46 min
